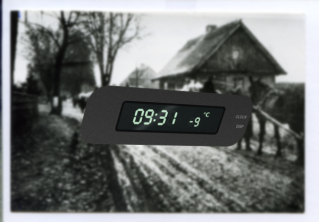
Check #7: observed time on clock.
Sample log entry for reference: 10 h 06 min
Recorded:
9 h 31 min
